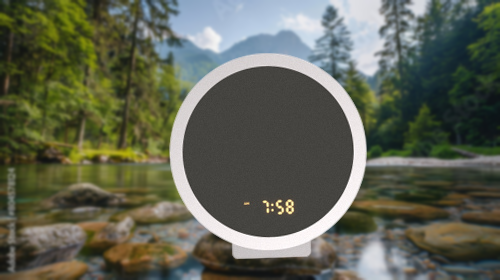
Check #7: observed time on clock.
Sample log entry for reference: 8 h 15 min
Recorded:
7 h 58 min
